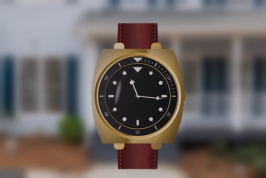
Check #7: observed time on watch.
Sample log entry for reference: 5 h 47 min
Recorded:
11 h 16 min
